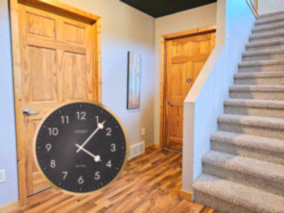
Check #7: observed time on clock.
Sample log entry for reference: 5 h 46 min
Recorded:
4 h 07 min
